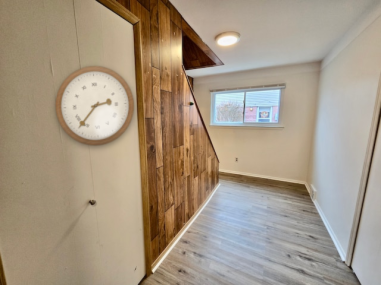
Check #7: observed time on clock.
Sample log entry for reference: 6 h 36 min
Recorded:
2 h 37 min
